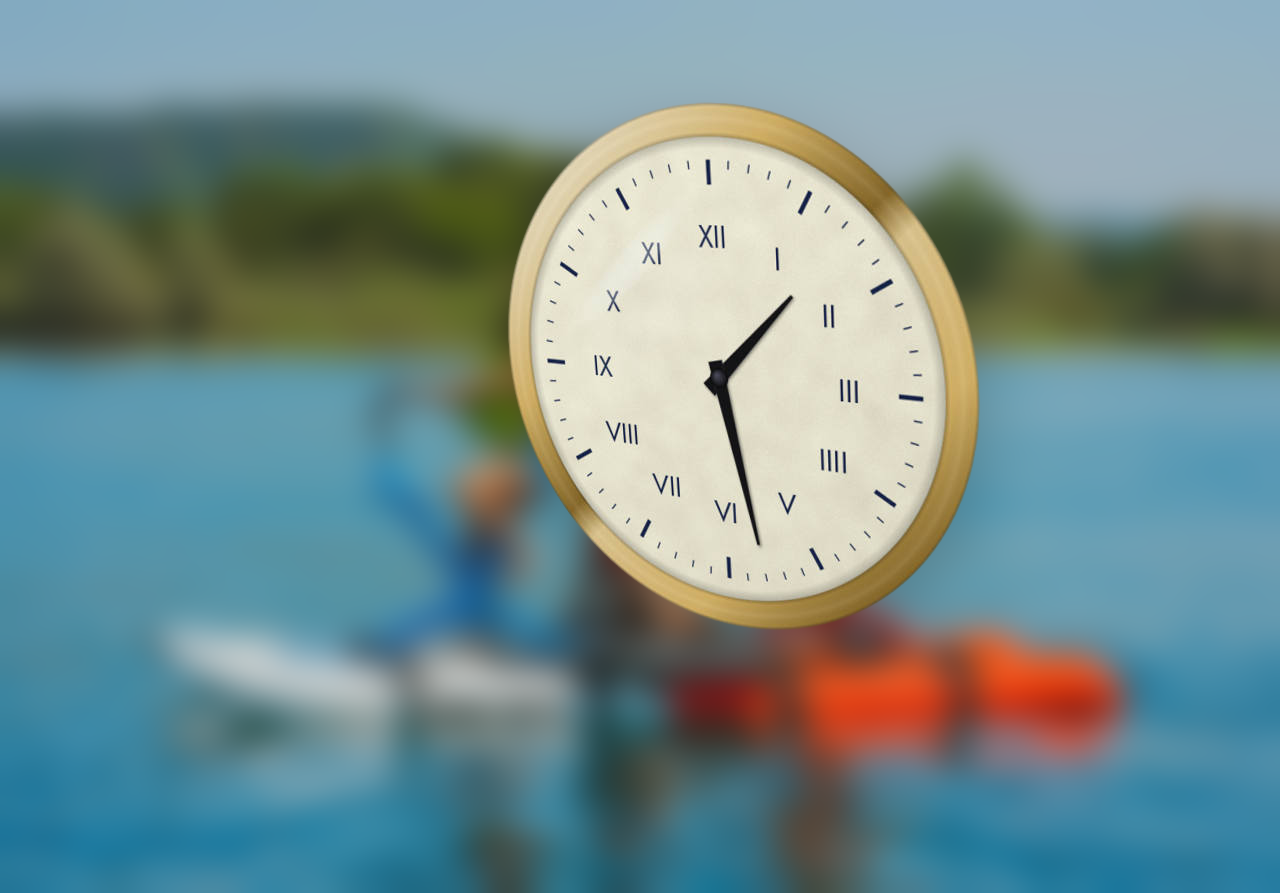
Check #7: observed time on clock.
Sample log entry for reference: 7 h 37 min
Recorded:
1 h 28 min
